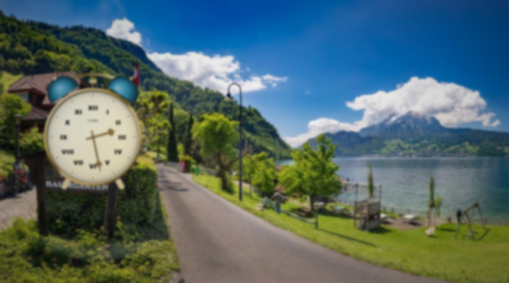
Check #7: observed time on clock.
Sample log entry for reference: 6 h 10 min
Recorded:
2 h 28 min
